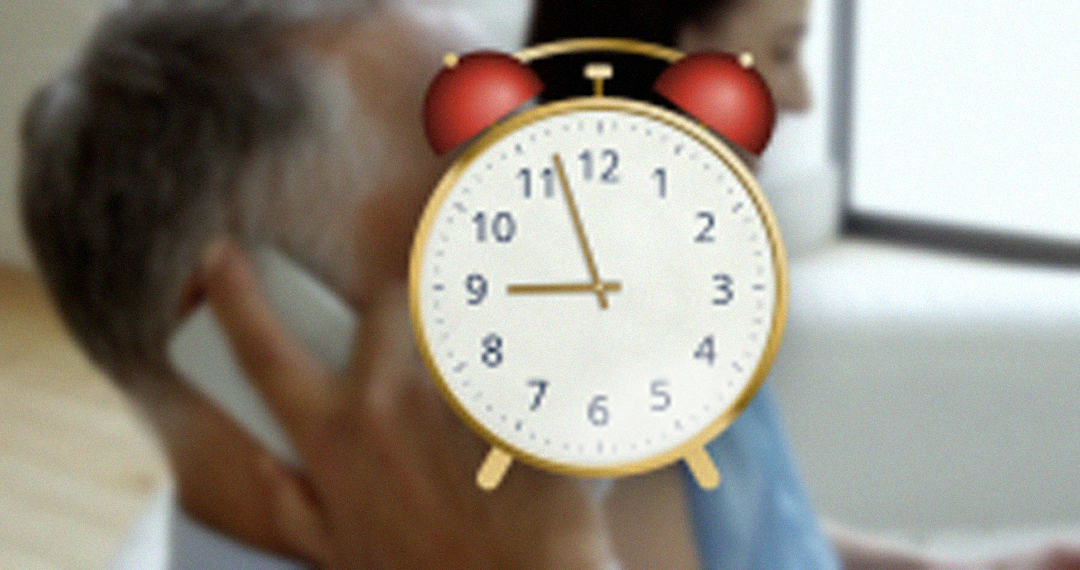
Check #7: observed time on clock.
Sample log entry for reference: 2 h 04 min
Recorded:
8 h 57 min
